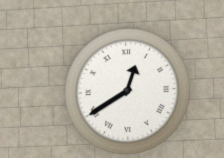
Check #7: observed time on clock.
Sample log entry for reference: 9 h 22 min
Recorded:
12 h 40 min
